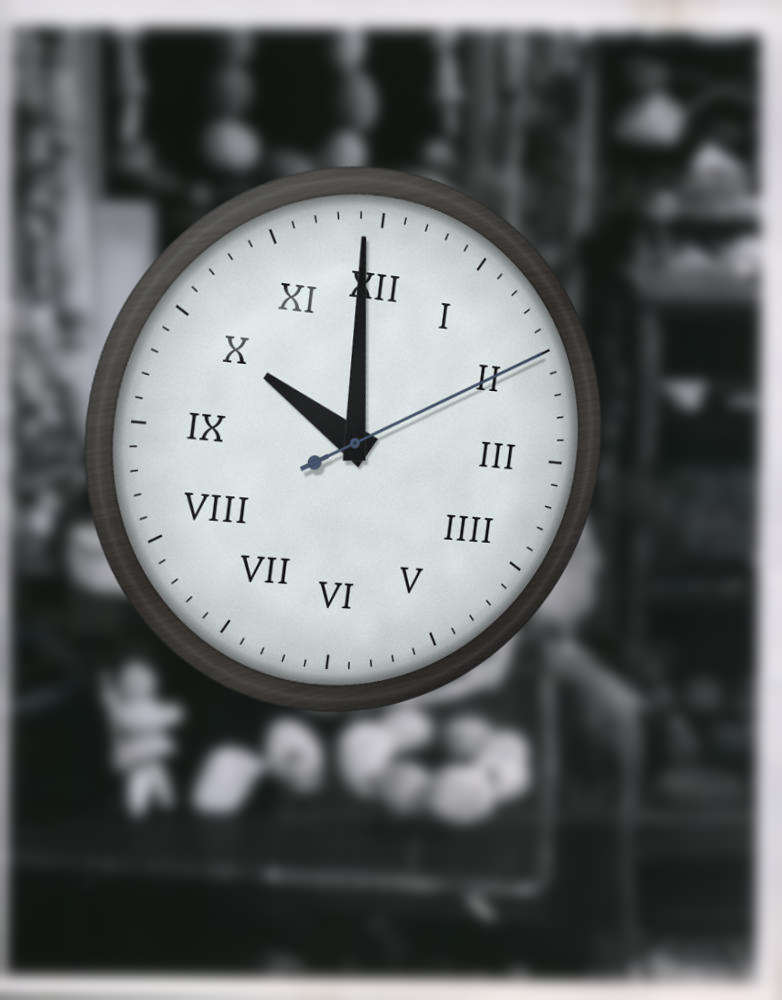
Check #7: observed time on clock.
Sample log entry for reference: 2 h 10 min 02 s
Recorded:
9 h 59 min 10 s
